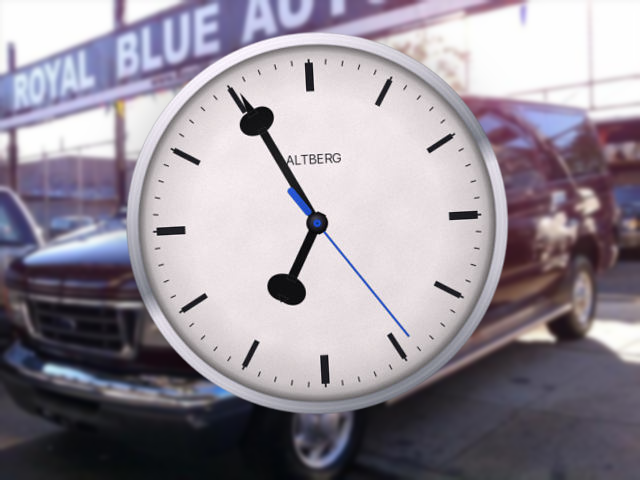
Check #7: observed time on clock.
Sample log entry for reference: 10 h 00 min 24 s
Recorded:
6 h 55 min 24 s
